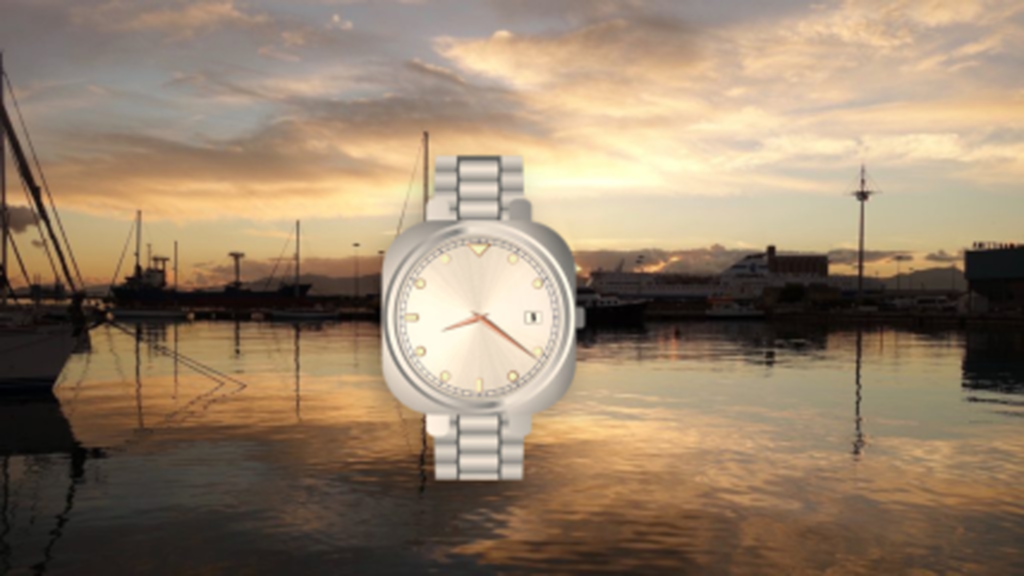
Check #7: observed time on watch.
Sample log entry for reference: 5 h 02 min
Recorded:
8 h 21 min
